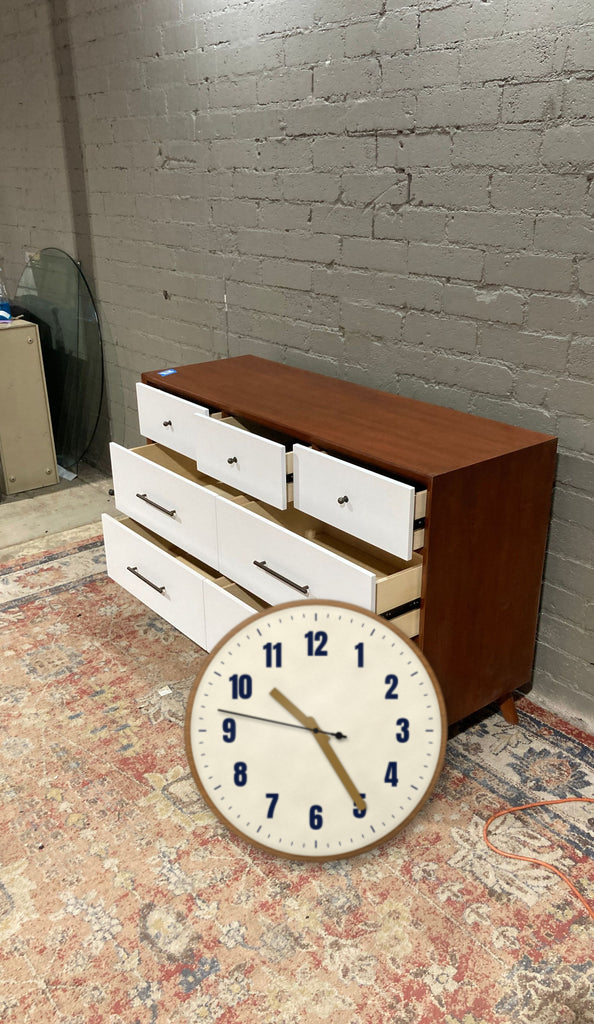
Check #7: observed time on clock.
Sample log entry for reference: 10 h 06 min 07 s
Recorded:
10 h 24 min 47 s
